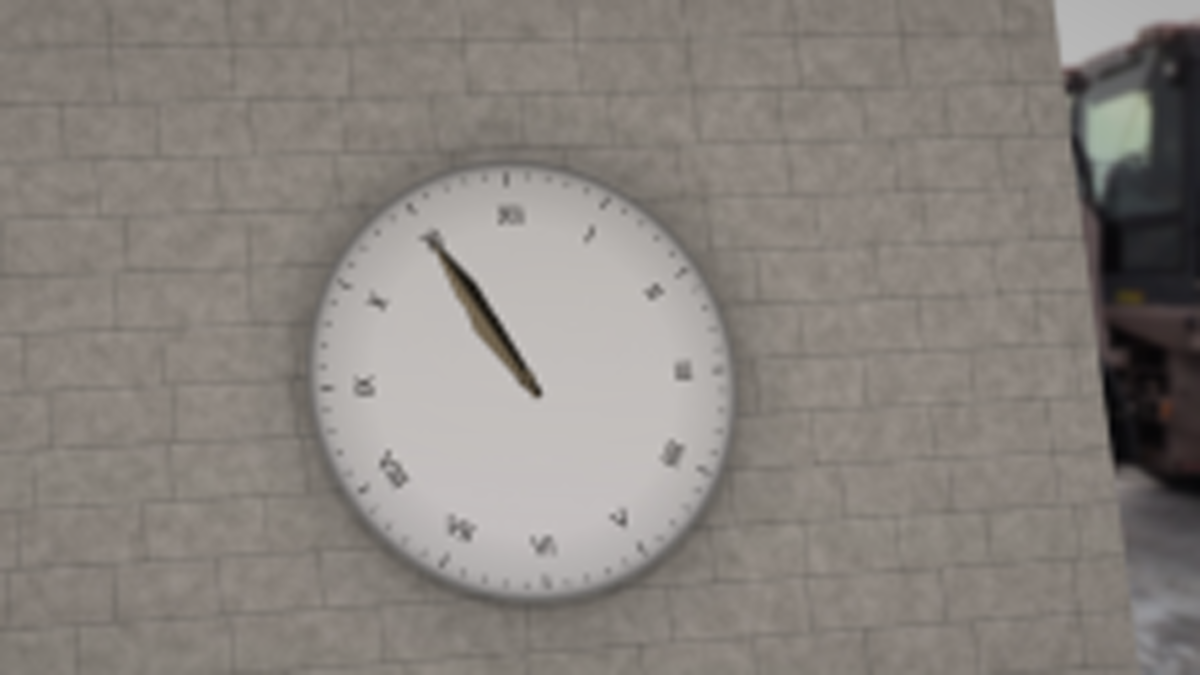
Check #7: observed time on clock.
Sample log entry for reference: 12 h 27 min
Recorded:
10 h 55 min
